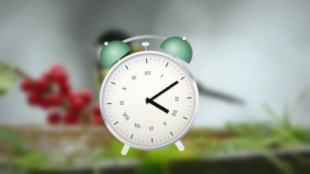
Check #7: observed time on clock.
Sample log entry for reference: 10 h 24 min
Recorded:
4 h 10 min
